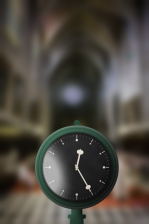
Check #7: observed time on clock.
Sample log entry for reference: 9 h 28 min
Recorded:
12 h 25 min
